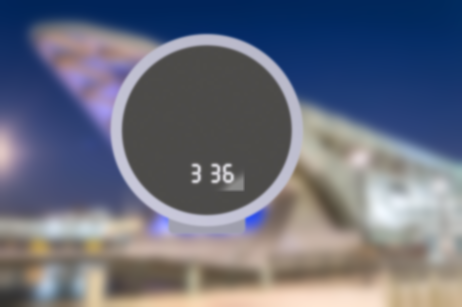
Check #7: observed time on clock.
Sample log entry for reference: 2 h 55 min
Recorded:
3 h 36 min
